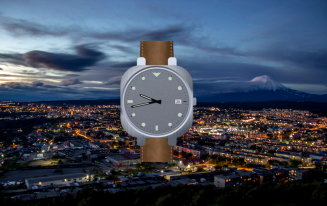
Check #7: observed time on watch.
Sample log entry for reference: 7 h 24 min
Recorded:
9 h 43 min
